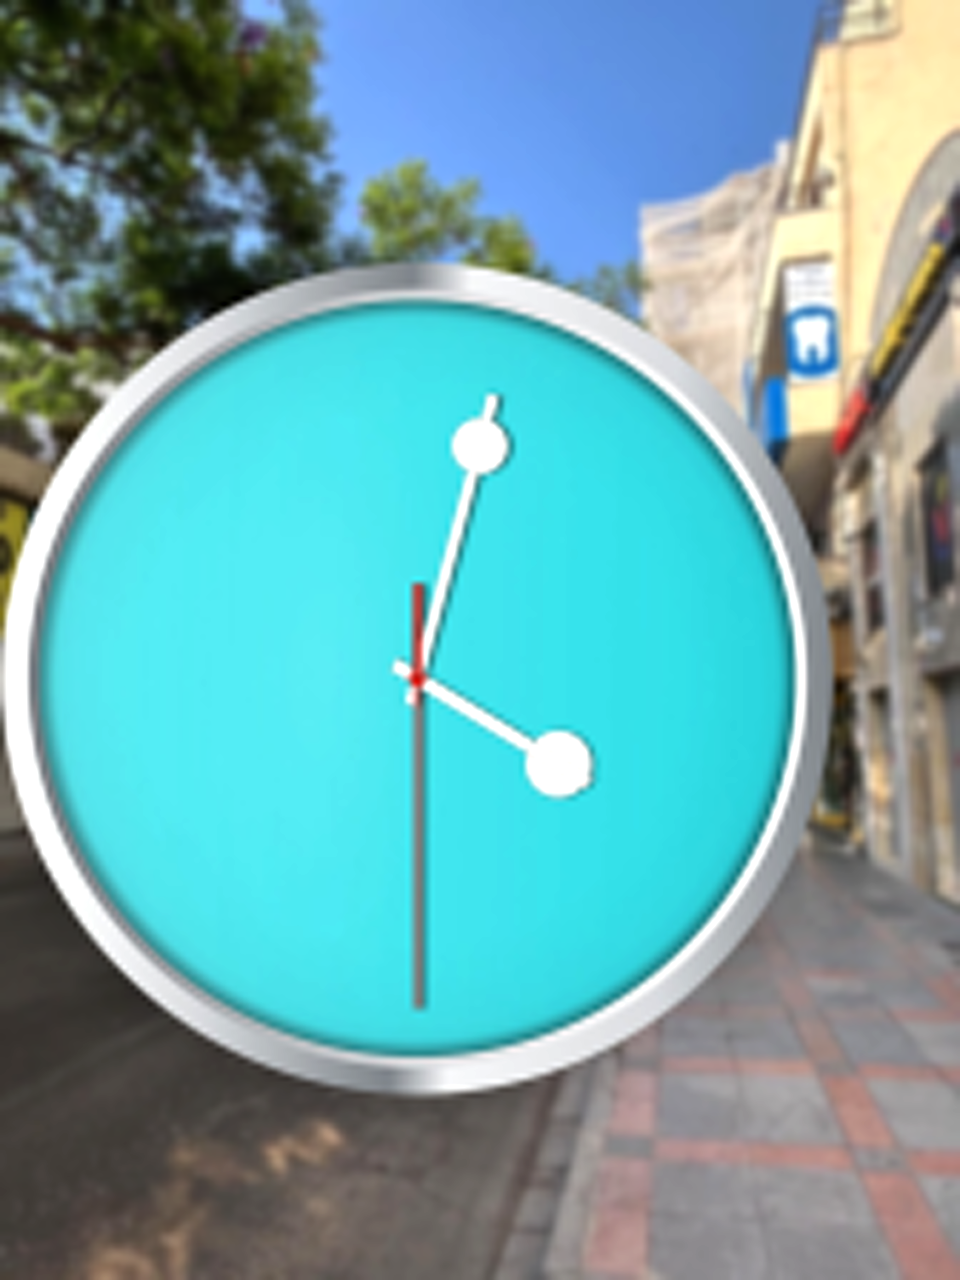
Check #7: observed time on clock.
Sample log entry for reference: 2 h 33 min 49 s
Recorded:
4 h 02 min 30 s
